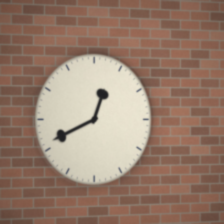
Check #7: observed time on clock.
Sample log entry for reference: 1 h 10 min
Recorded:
12 h 41 min
